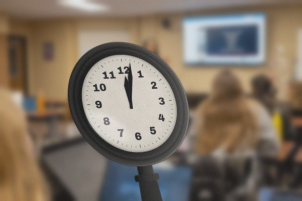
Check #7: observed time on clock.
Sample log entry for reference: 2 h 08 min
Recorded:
12 h 02 min
